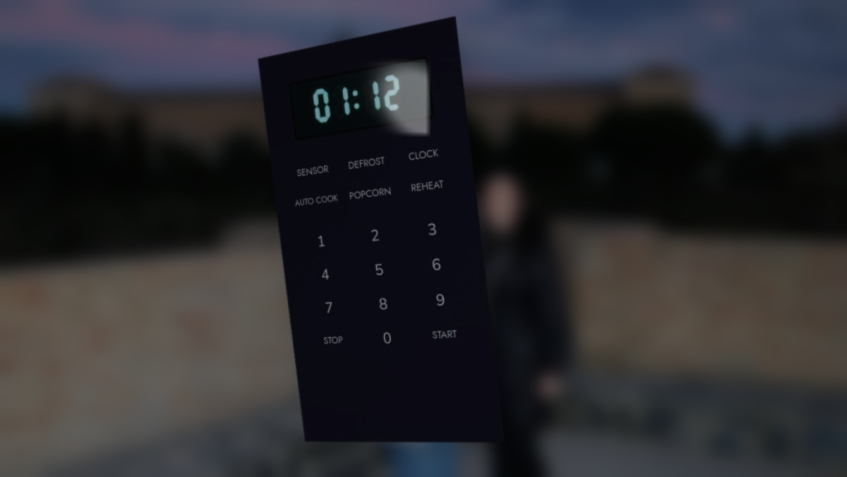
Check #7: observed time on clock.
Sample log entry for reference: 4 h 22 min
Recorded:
1 h 12 min
